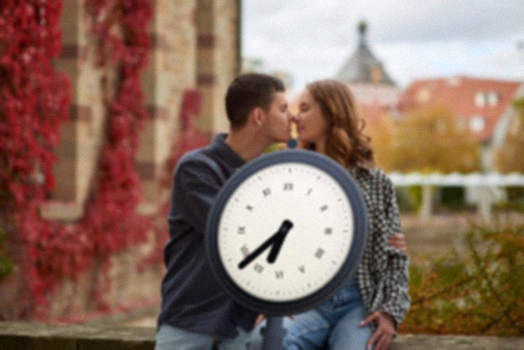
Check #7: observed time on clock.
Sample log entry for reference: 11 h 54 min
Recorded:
6 h 38 min
